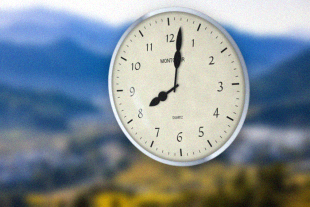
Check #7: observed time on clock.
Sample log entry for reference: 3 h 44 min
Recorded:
8 h 02 min
